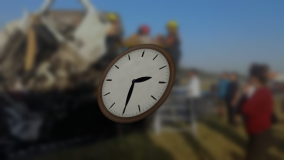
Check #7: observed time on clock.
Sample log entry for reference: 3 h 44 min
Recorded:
2 h 30 min
